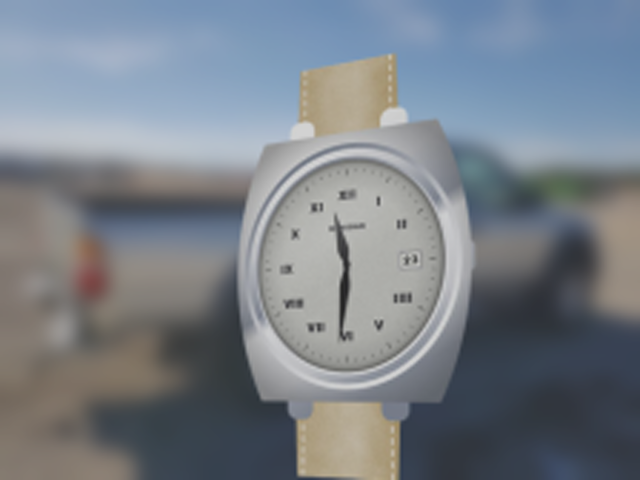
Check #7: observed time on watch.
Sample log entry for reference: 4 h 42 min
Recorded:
11 h 31 min
